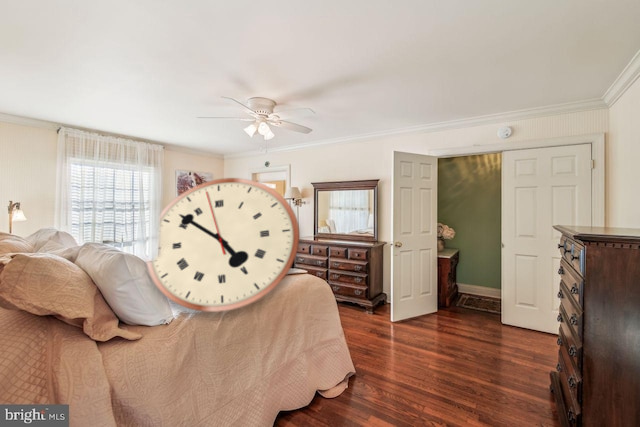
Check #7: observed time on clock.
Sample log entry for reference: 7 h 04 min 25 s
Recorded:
4 h 51 min 58 s
